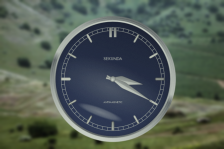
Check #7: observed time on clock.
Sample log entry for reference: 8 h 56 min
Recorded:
3 h 20 min
